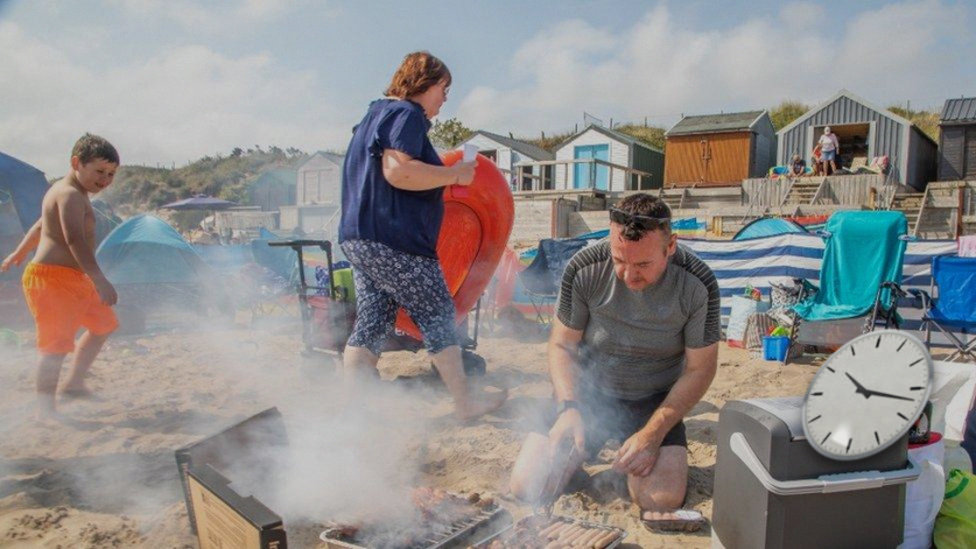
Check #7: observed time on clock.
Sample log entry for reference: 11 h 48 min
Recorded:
10 h 17 min
